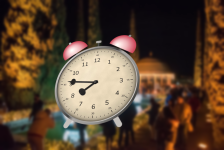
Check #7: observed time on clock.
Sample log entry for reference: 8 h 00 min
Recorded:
7 h 46 min
